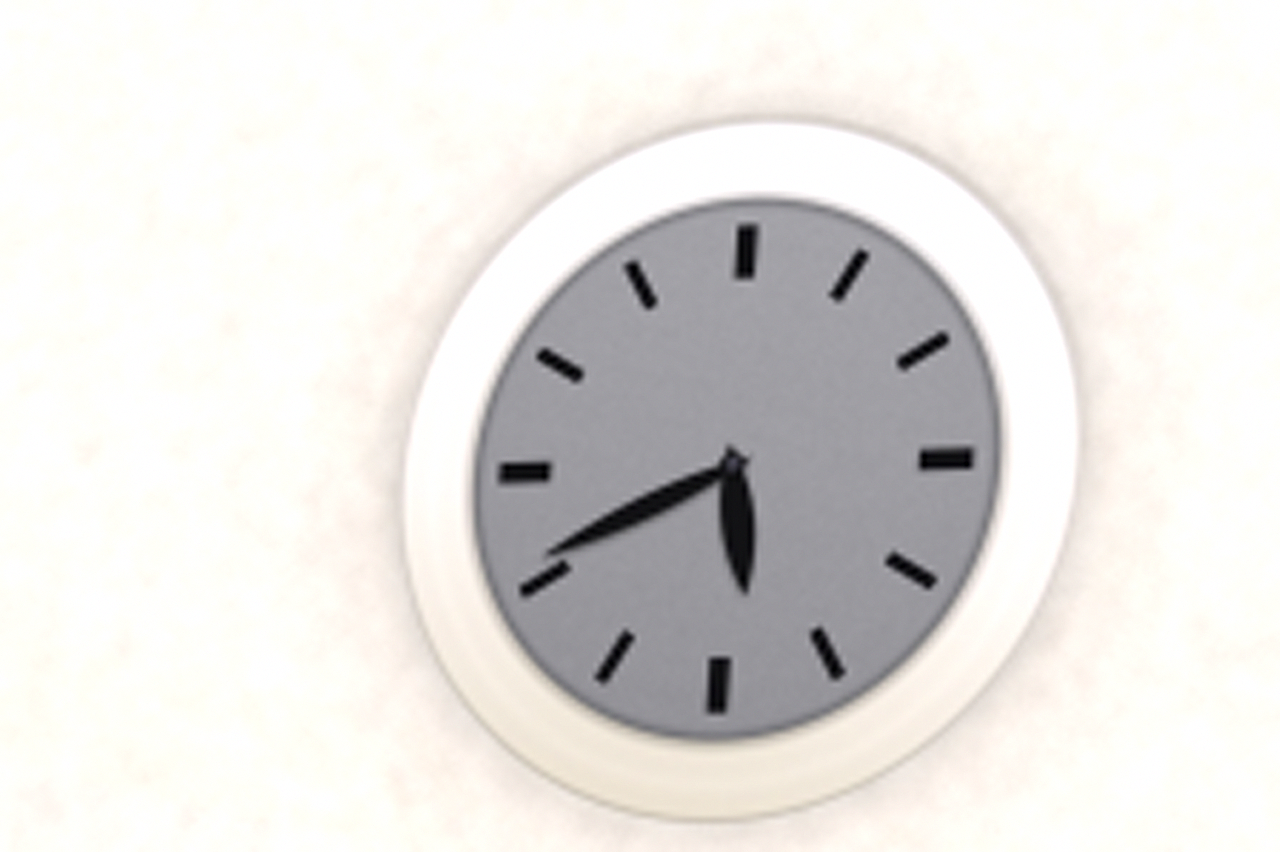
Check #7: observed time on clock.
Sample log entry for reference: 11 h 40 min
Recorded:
5 h 41 min
